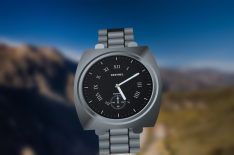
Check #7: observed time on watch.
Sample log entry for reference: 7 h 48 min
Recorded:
5 h 10 min
